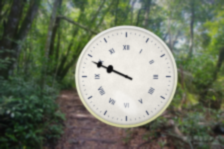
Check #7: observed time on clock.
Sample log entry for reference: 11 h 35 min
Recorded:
9 h 49 min
